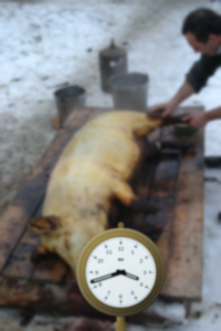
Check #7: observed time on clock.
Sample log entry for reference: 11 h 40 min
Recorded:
3 h 42 min
